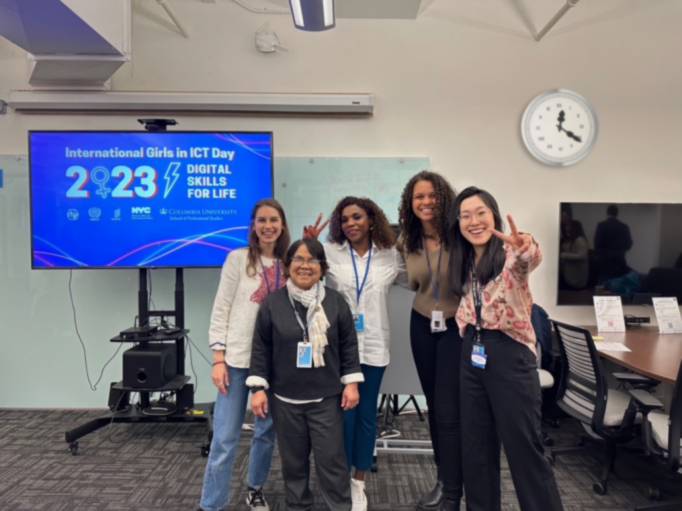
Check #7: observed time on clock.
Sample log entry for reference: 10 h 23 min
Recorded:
12 h 21 min
